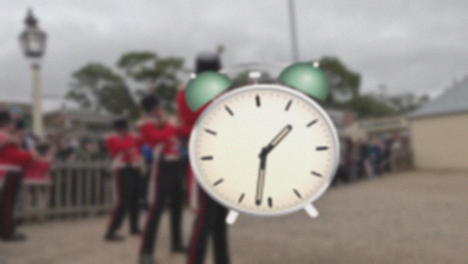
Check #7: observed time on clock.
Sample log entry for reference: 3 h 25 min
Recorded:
1 h 32 min
